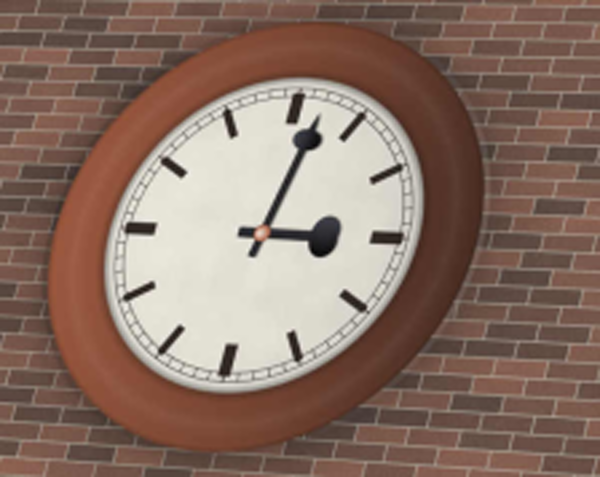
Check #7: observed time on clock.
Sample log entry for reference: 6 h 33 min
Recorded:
3 h 02 min
